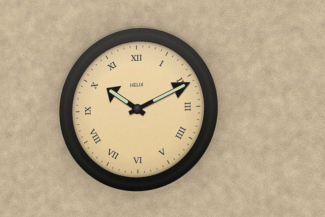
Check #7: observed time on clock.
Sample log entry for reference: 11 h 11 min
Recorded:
10 h 11 min
